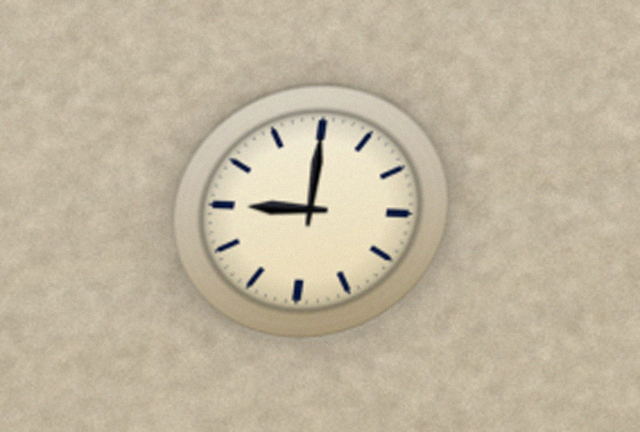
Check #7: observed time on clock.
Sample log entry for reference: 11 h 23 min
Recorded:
9 h 00 min
